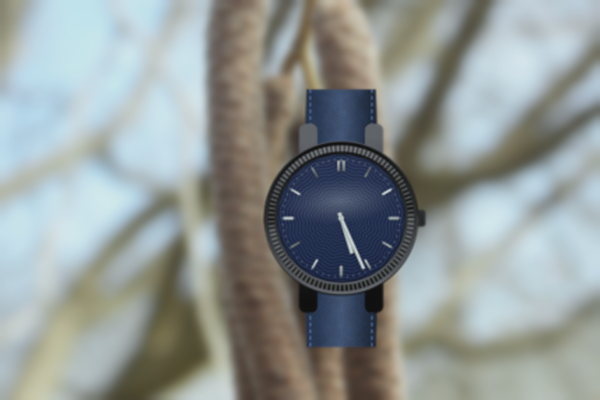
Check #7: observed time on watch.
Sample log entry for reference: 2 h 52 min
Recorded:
5 h 26 min
